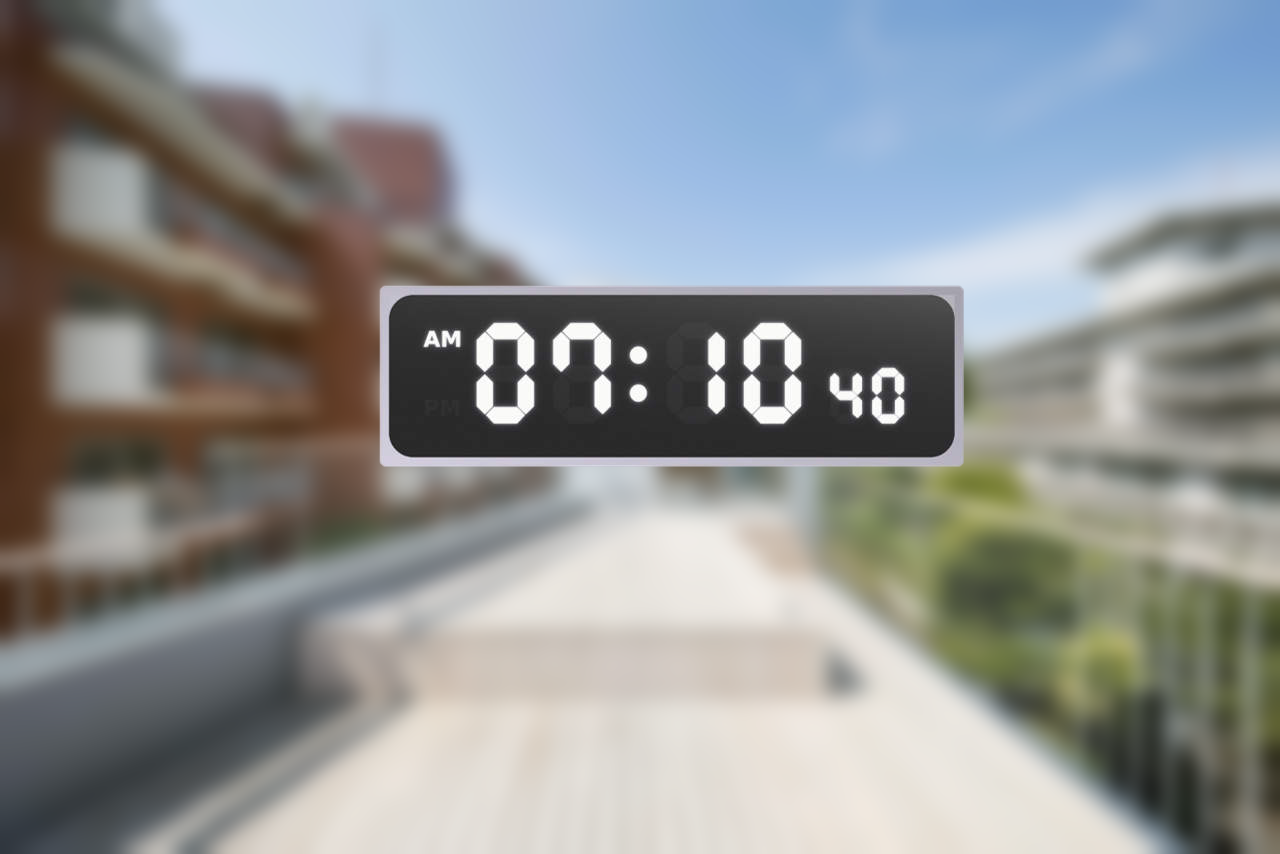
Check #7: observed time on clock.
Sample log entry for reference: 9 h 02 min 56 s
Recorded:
7 h 10 min 40 s
